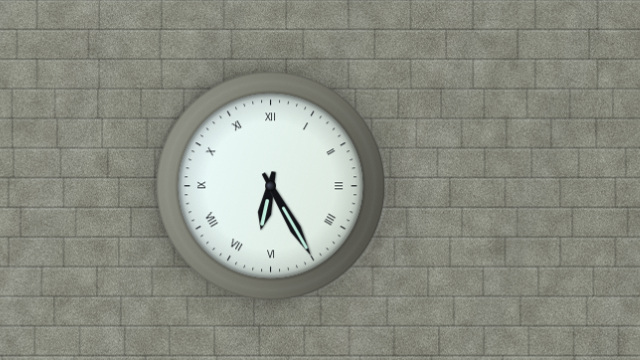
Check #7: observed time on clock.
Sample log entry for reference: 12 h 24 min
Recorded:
6 h 25 min
